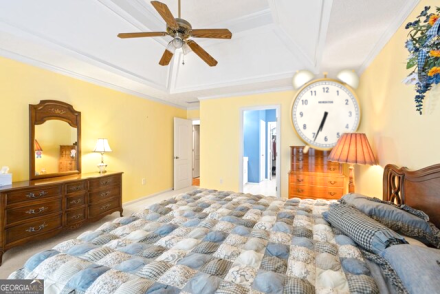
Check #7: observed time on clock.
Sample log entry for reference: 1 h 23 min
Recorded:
6 h 34 min
